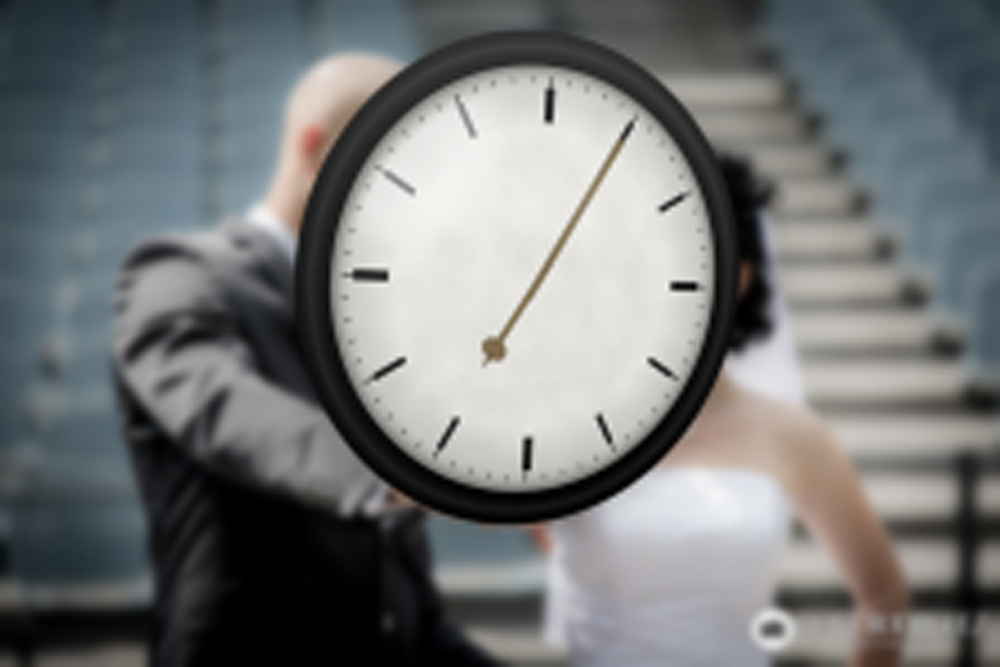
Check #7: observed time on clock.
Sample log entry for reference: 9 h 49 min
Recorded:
7 h 05 min
